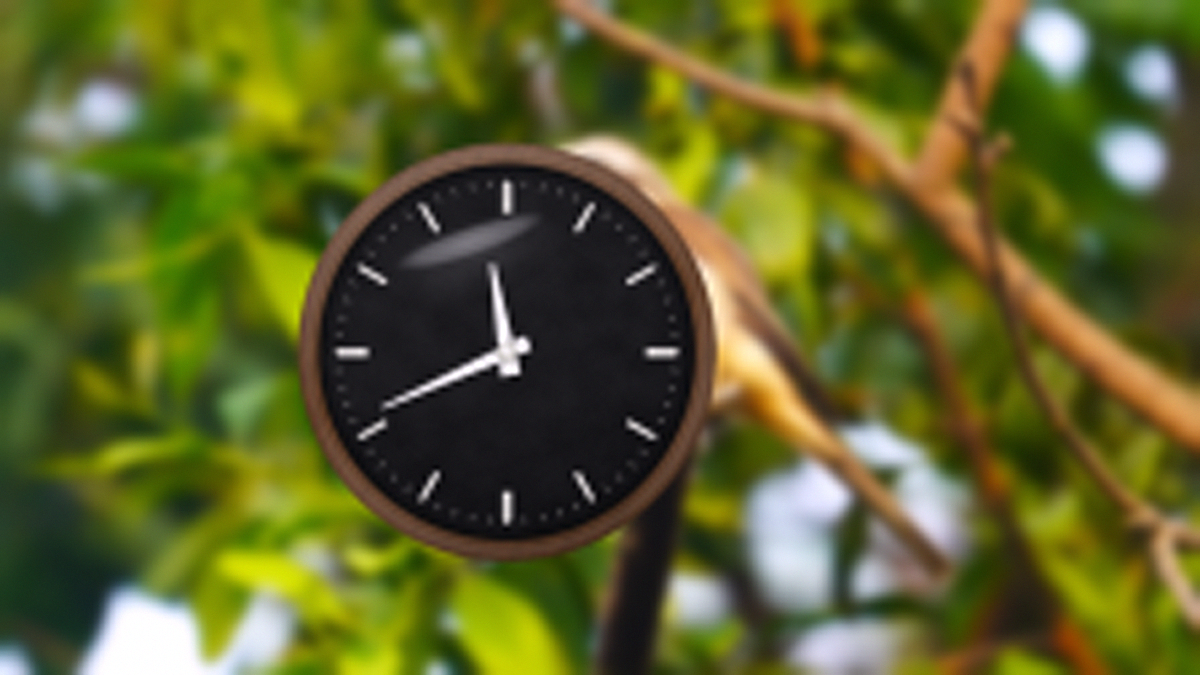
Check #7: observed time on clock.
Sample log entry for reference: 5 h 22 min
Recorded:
11 h 41 min
